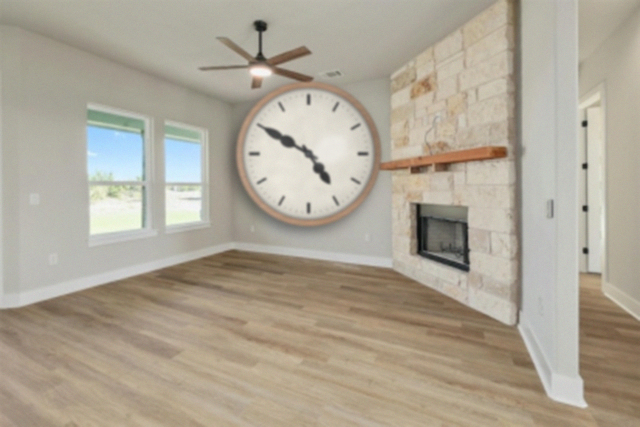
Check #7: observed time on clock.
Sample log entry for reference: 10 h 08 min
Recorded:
4 h 50 min
